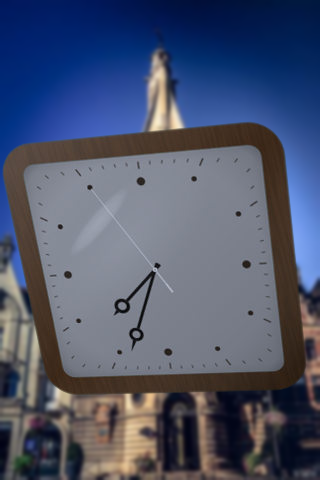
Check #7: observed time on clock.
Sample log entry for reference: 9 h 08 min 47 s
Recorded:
7 h 33 min 55 s
